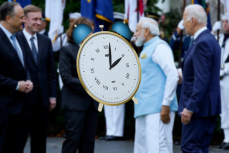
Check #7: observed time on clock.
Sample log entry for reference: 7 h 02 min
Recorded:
2 h 02 min
